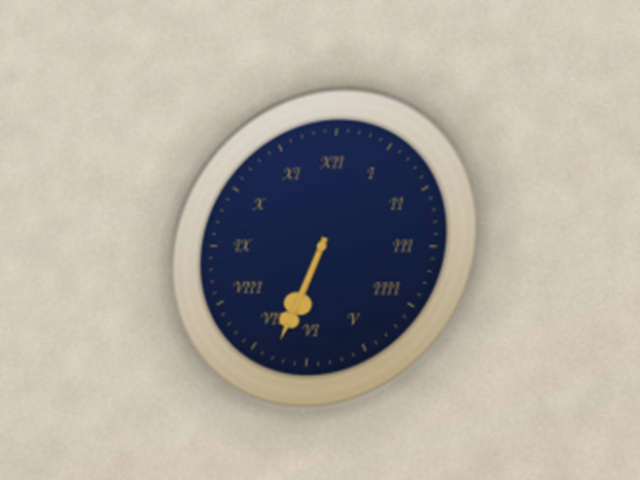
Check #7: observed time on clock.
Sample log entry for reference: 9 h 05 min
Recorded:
6 h 33 min
